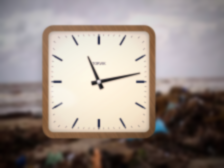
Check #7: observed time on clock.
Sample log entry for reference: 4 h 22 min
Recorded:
11 h 13 min
